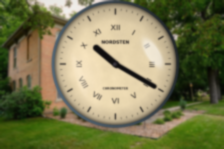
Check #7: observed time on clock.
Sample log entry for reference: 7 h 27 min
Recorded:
10 h 20 min
